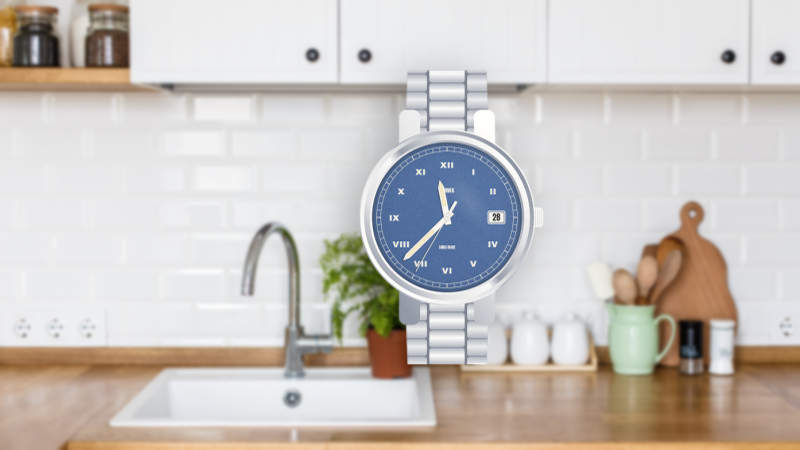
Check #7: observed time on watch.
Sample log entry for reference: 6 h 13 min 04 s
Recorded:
11 h 37 min 35 s
